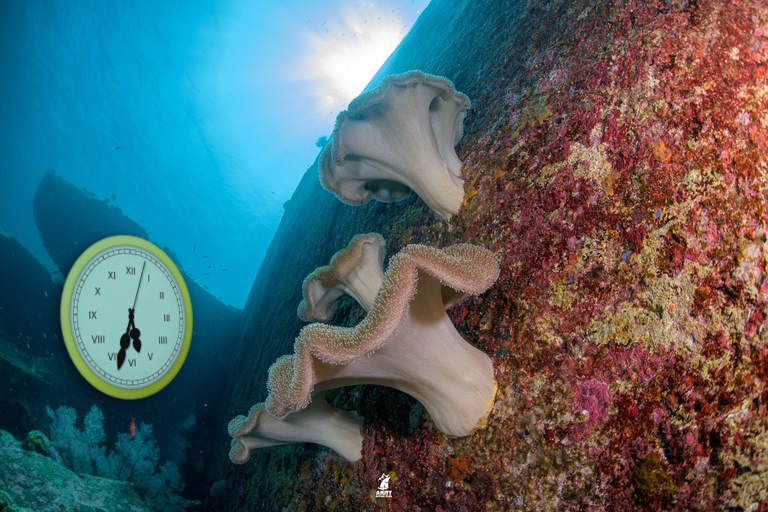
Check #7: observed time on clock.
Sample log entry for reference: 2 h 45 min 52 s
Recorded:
5 h 33 min 03 s
